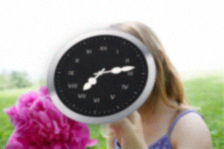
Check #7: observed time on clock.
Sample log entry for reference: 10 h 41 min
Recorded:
7 h 13 min
